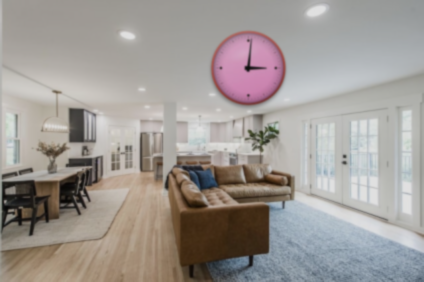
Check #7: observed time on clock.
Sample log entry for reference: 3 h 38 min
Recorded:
3 h 01 min
